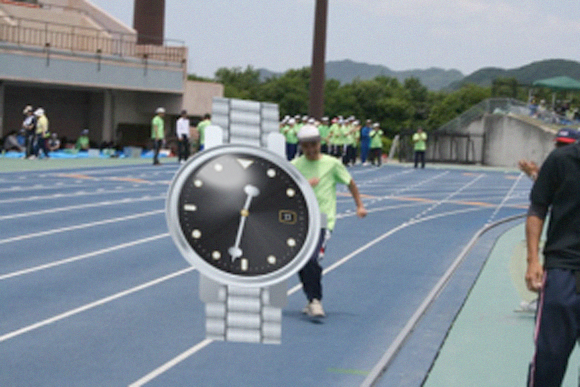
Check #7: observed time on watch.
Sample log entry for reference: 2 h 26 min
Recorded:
12 h 32 min
